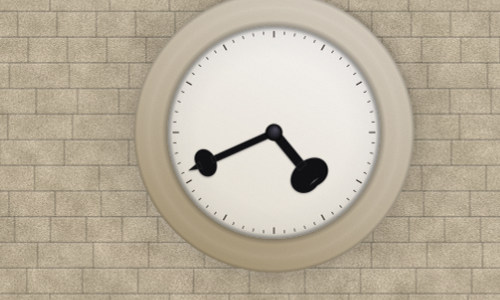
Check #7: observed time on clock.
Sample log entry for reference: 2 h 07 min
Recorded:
4 h 41 min
